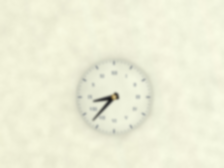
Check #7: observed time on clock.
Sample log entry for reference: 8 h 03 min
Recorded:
8 h 37 min
